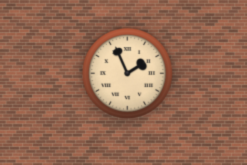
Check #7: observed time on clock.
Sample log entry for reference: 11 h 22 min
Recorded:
1 h 56 min
